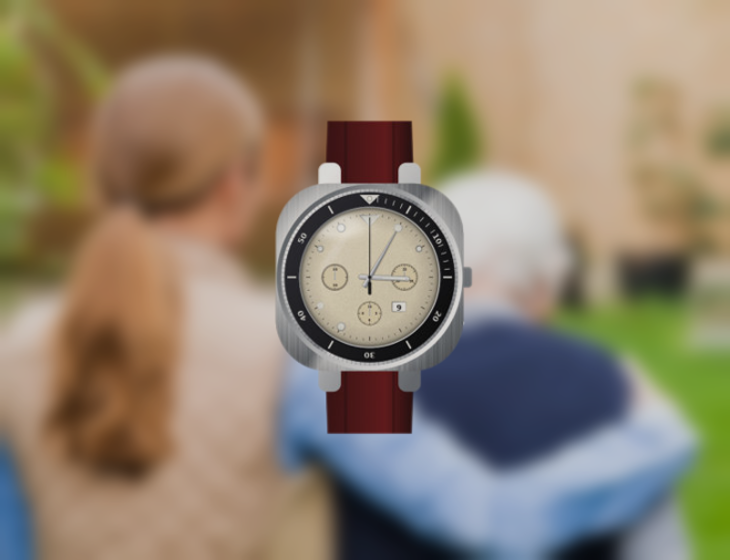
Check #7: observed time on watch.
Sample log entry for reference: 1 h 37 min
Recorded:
3 h 05 min
